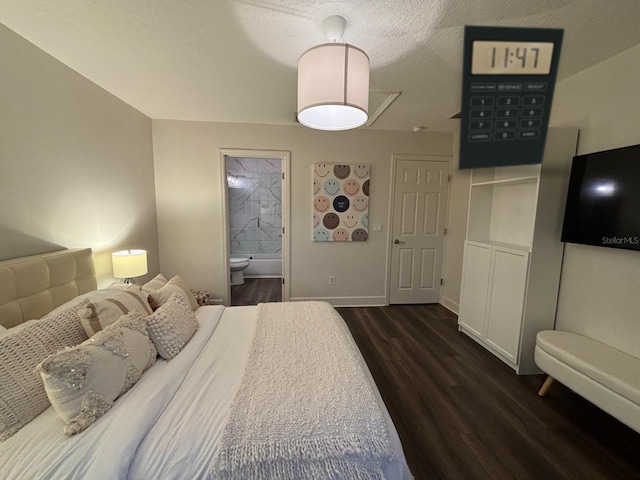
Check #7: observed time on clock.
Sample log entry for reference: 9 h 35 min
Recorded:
11 h 47 min
